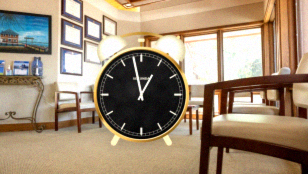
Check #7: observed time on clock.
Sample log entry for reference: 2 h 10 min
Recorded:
12 h 58 min
